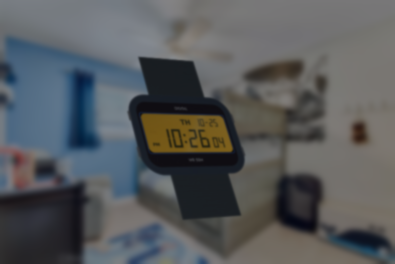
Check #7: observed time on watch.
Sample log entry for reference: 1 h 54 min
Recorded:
10 h 26 min
